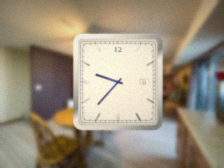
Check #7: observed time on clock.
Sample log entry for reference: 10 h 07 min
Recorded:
9 h 37 min
